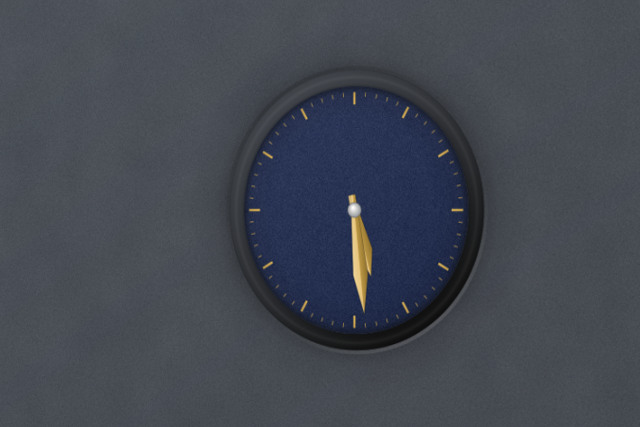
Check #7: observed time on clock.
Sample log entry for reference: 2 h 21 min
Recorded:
5 h 29 min
